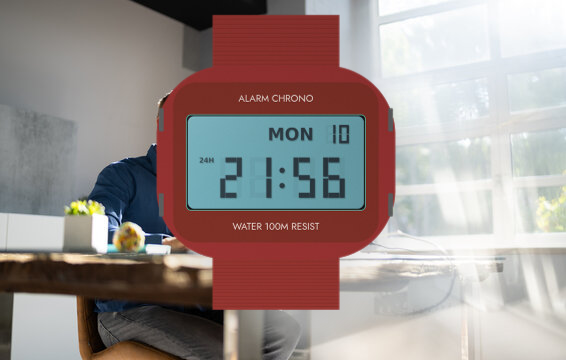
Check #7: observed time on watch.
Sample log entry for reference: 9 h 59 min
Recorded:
21 h 56 min
